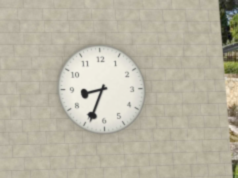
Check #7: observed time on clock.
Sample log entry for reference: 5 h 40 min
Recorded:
8 h 34 min
